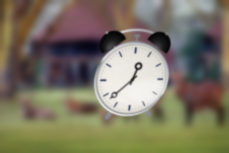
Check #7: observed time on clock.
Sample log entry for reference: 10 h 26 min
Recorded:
12 h 38 min
